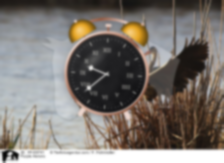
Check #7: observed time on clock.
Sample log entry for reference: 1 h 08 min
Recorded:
9 h 38 min
